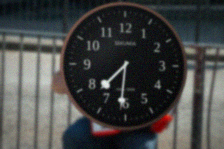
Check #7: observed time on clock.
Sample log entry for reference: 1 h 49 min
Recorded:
7 h 31 min
